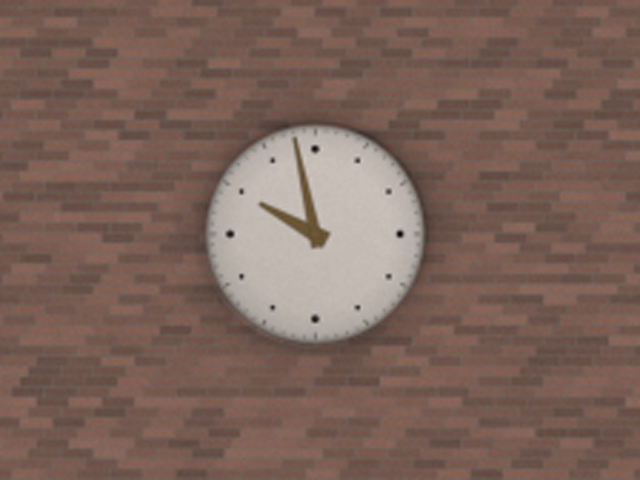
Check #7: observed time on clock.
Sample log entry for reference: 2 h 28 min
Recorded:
9 h 58 min
